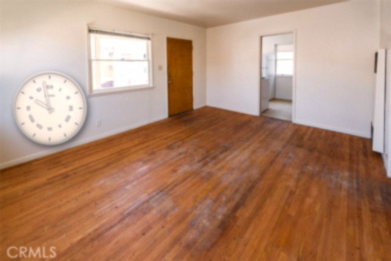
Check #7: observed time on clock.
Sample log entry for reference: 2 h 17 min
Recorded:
9 h 58 min
